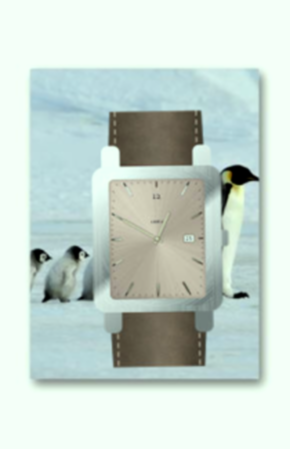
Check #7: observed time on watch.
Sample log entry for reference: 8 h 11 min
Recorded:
12 h 50 min
